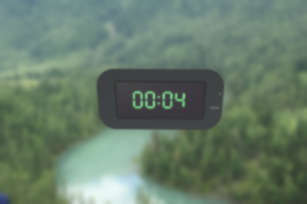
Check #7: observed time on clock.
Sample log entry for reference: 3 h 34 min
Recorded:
0 h 04 min
